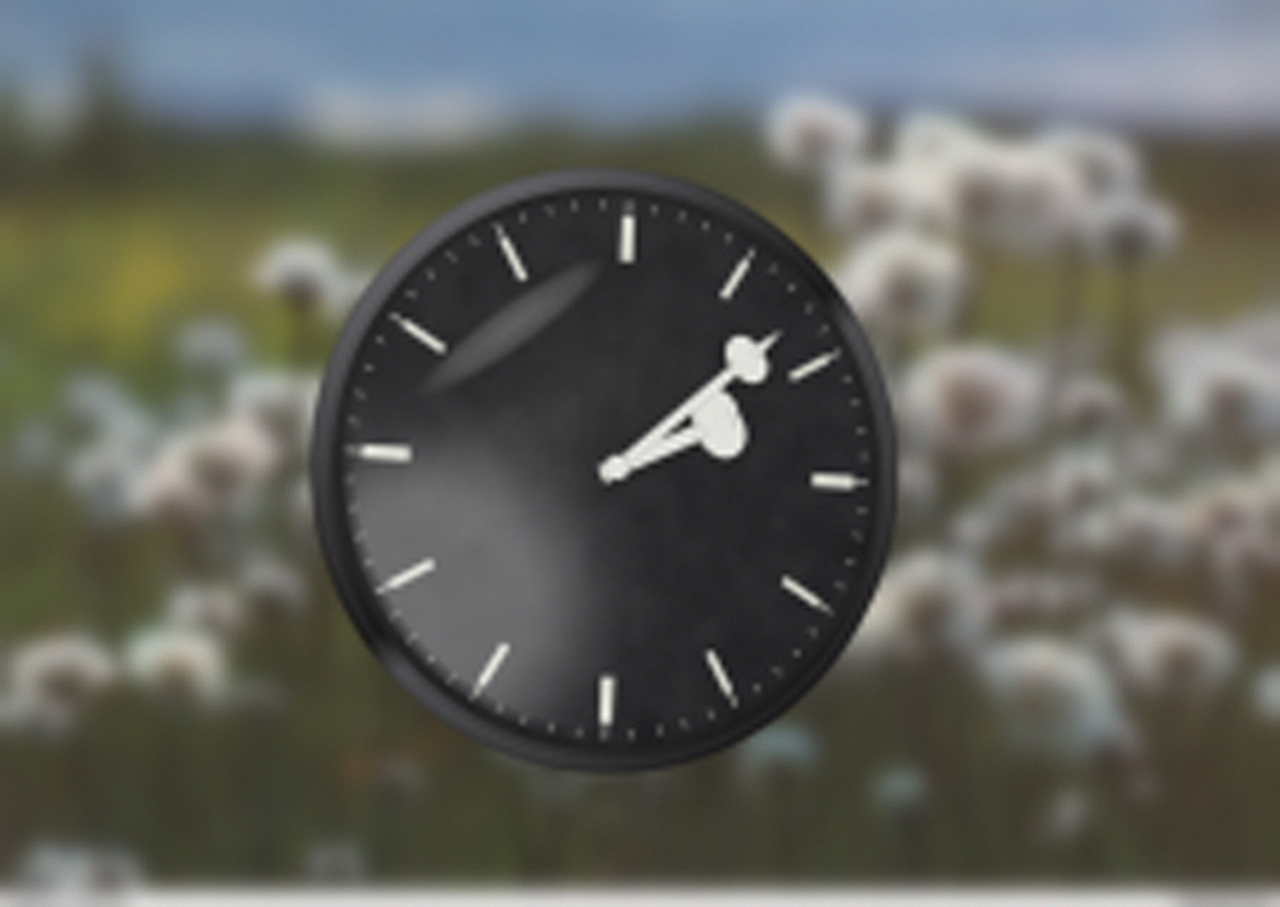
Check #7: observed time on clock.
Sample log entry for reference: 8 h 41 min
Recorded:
2 h 08 min
